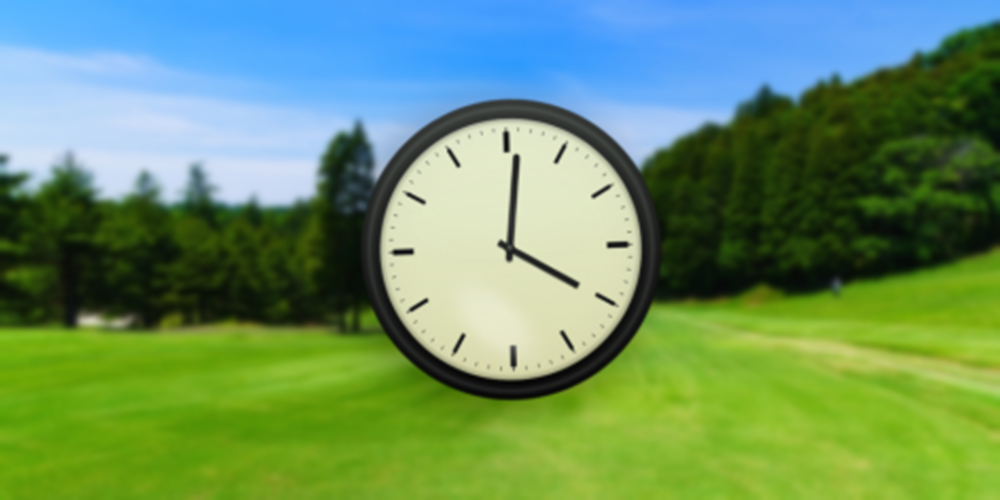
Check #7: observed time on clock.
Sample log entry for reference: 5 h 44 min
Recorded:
4 h 01 min
